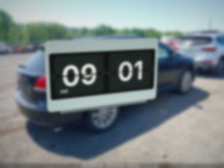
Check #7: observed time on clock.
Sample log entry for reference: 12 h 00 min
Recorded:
9 h 01 min
